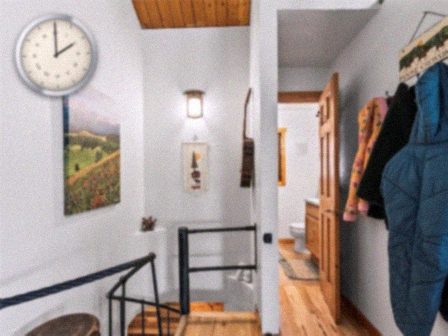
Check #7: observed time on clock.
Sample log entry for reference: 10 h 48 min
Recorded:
2 h 00 min
